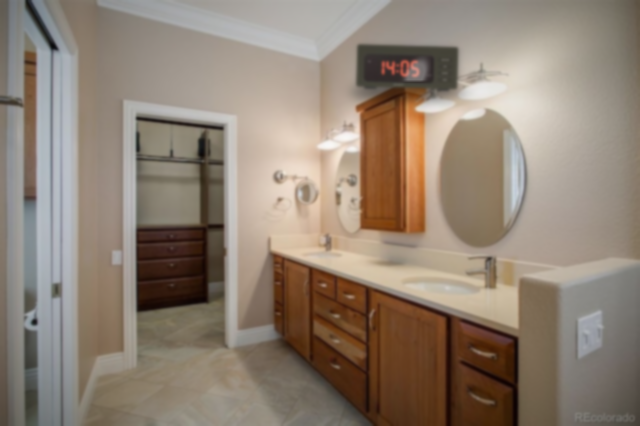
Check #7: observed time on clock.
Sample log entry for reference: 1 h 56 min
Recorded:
14 h 05 min
